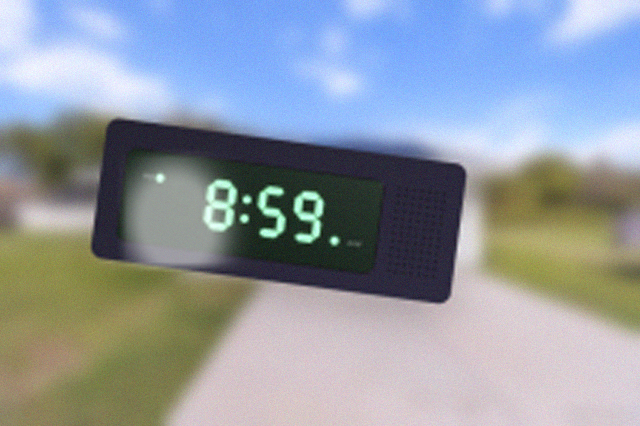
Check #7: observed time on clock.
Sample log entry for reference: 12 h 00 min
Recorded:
8 h 59 min
